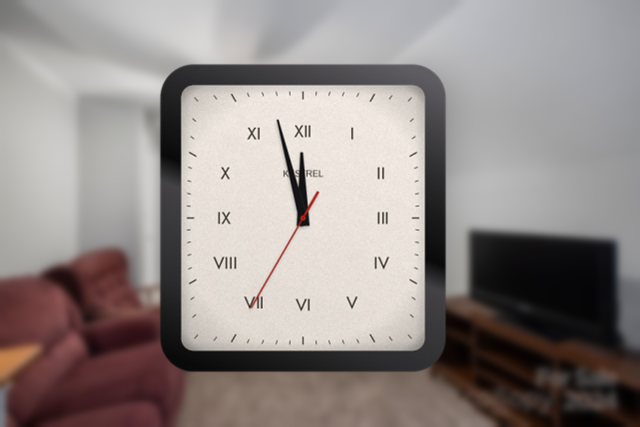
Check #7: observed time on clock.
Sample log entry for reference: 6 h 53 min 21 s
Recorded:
11 h 57 min 35 s
